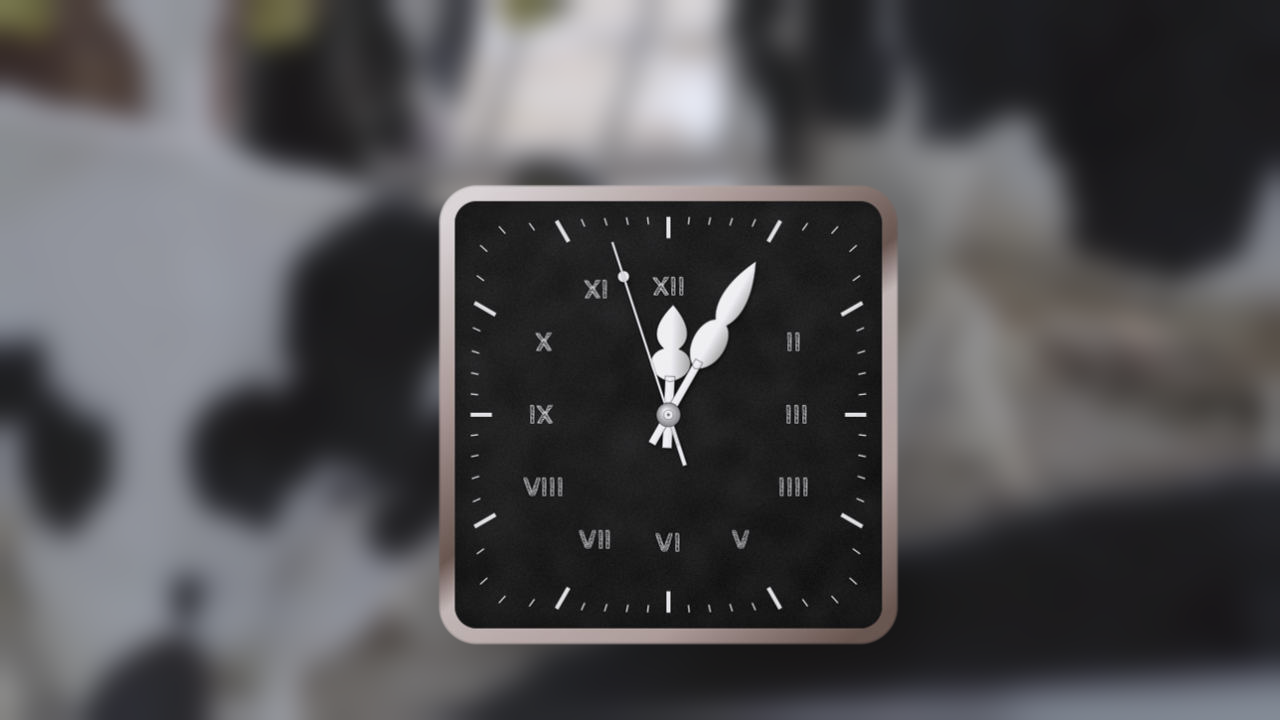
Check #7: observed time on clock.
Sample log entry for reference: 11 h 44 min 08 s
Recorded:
12 h 04 min 57 s
